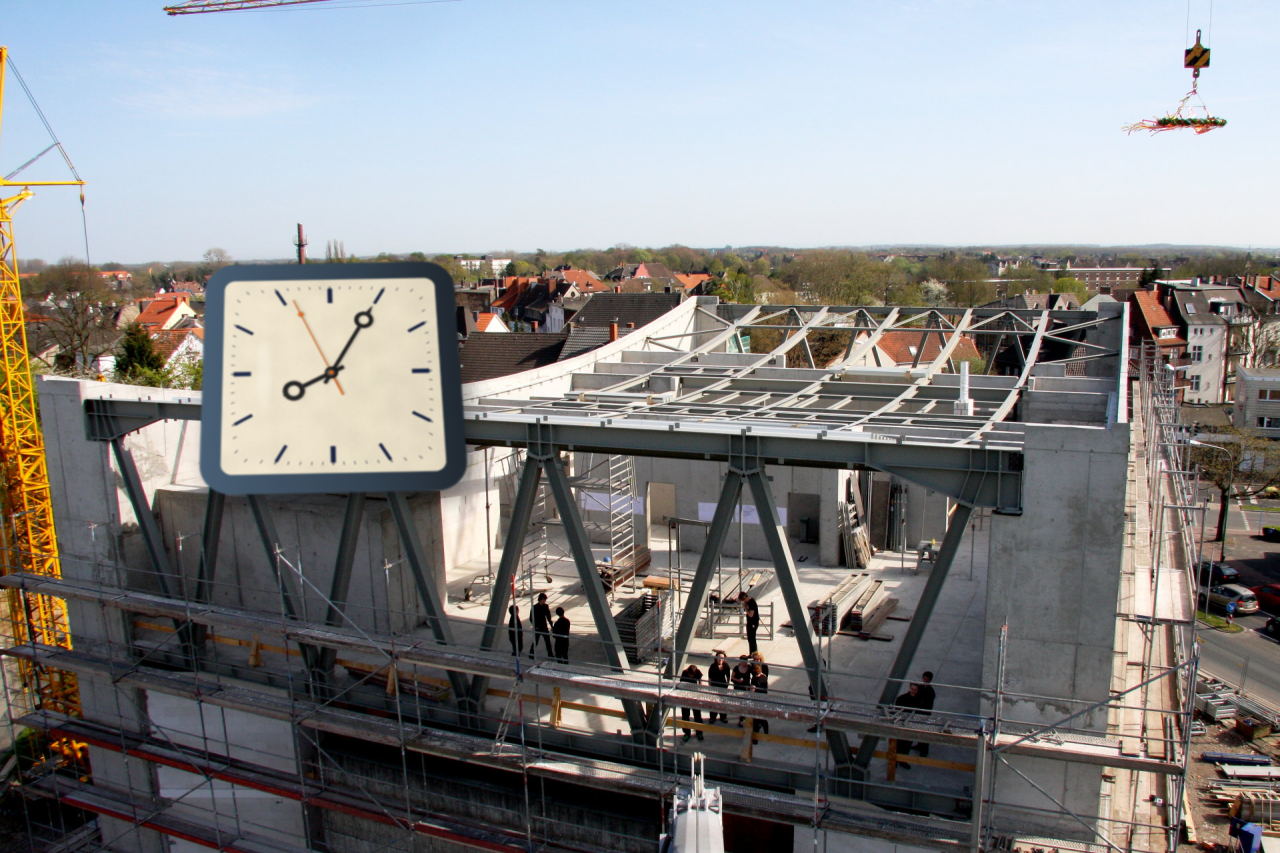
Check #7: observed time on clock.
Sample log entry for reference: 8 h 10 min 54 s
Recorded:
8 h 04 min 56 s
